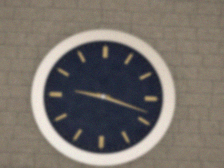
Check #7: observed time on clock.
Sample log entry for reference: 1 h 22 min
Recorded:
9 h 18 min
